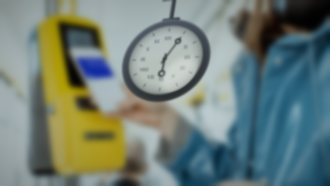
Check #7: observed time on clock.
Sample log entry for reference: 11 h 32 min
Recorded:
6 h 05 min
